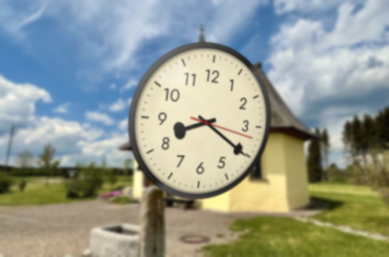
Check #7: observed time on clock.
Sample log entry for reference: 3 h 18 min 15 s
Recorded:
8 h 20 min 17 s
